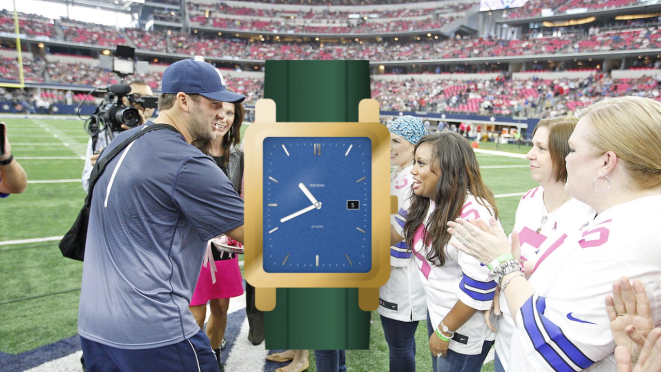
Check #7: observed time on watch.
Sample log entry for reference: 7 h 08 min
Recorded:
10 h 41 min
